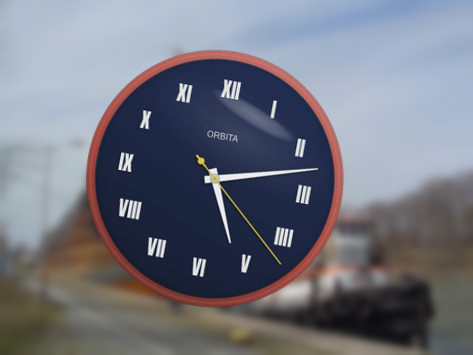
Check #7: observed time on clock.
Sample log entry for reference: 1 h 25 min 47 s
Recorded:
5 h 12 min 22 s
